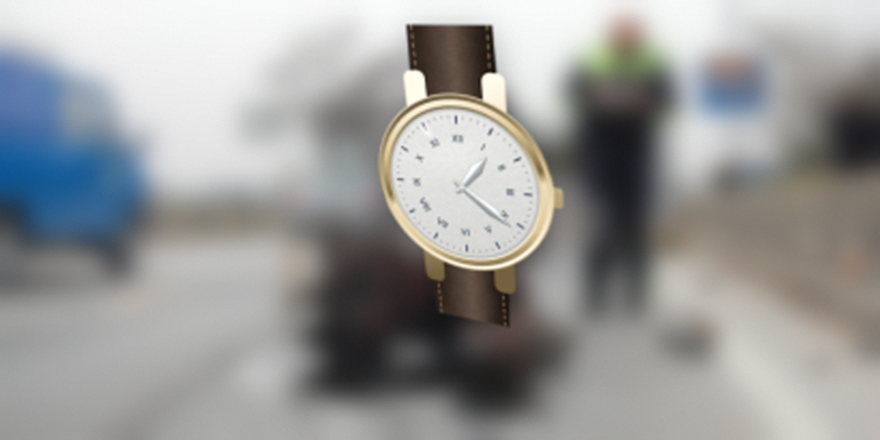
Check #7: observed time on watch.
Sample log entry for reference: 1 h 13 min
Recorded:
1 h 21 min
